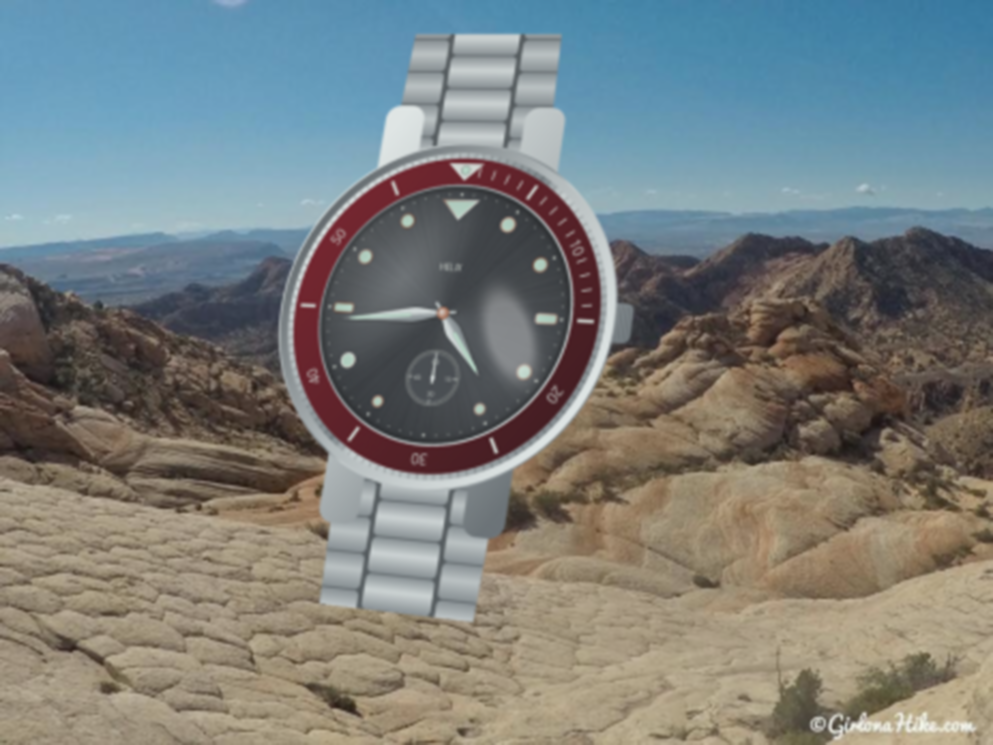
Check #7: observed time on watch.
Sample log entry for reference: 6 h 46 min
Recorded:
4 h 44 min
